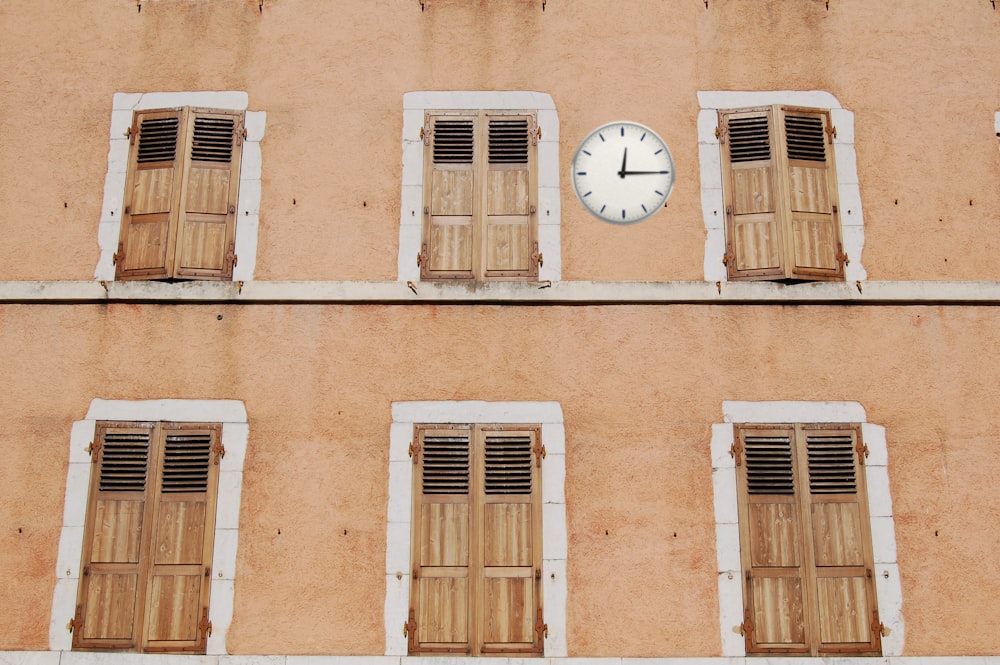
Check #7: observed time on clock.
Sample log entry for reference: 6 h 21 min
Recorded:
12 h 15 min
